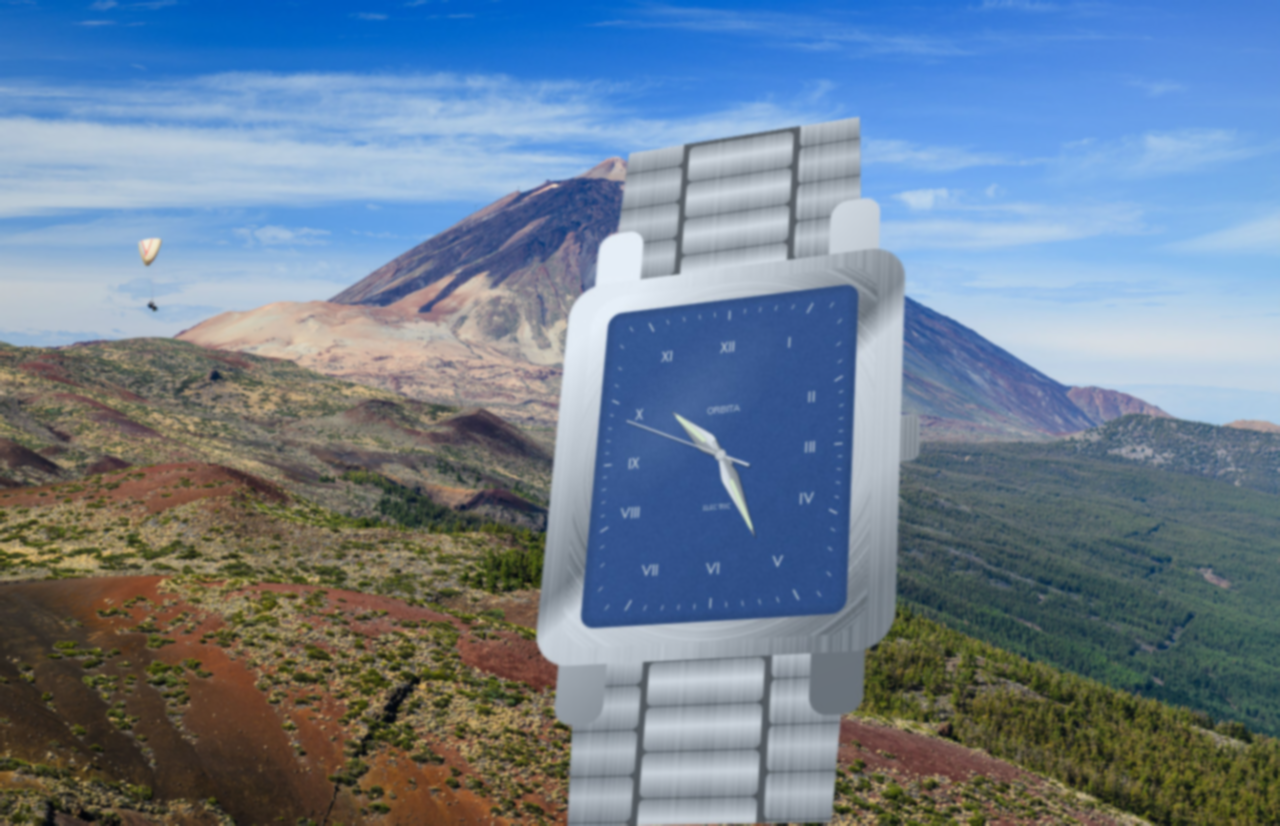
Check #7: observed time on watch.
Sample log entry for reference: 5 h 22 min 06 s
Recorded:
10 h 25 min 49 s
